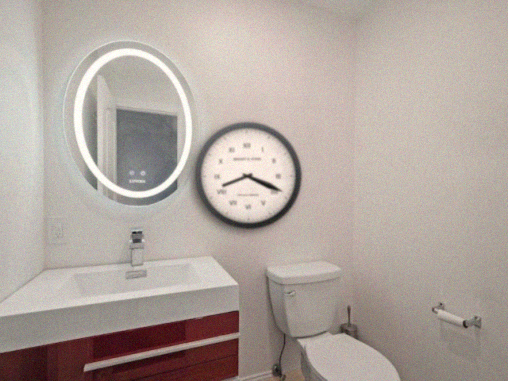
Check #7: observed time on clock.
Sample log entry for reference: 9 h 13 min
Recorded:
8 h 19 min
